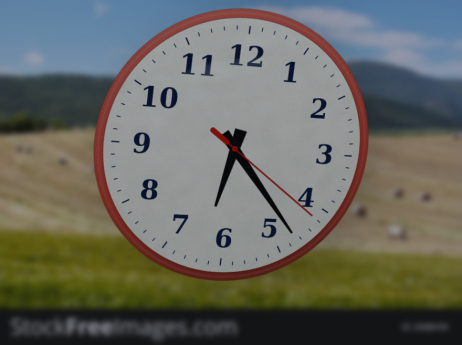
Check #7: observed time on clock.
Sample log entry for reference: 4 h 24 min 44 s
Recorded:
6 h 23 min 21 s
